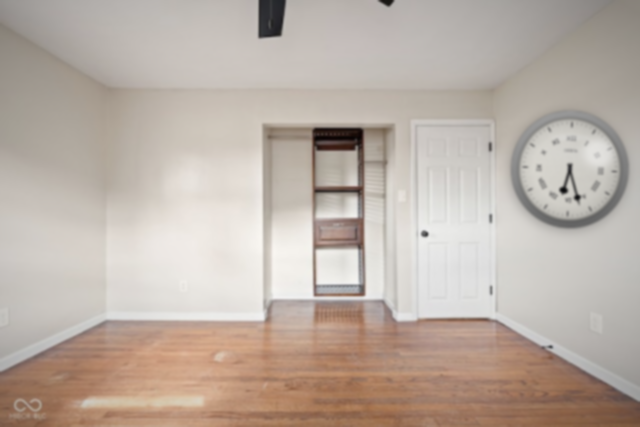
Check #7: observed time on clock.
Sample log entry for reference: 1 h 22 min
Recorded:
6 h 27 min
